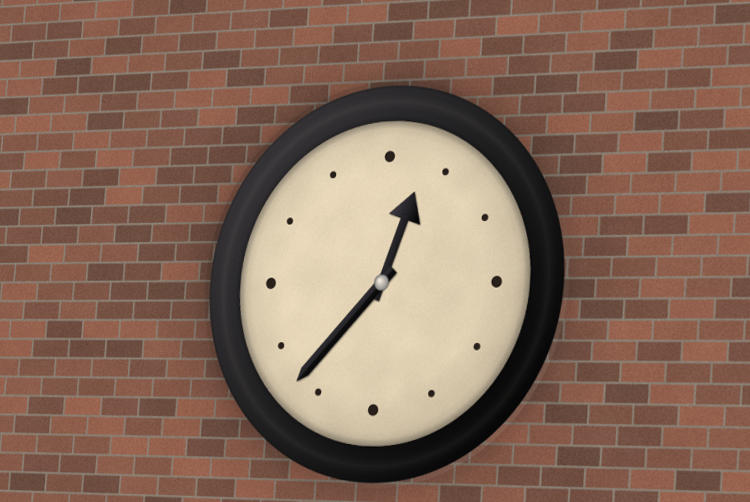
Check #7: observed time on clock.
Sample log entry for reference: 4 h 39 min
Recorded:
12 h 37 min
